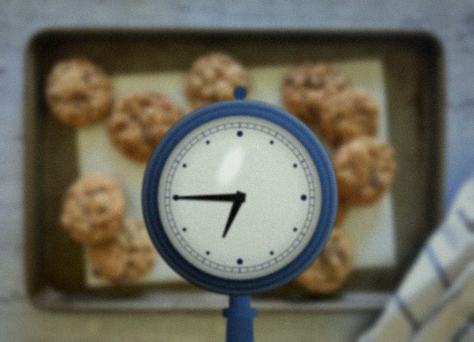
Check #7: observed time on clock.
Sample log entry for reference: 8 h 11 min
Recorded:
6 h 45 min
